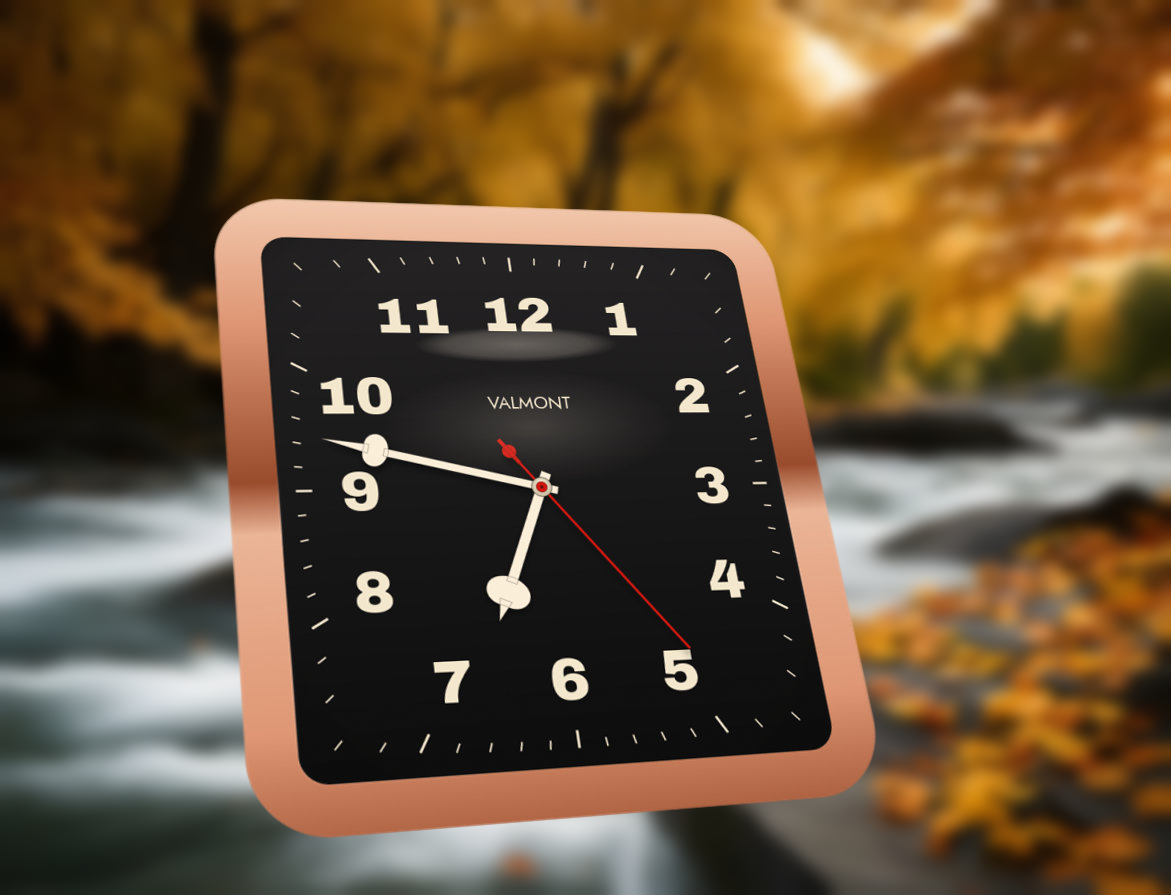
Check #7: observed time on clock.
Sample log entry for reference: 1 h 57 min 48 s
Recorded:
6 h 47 min 24 s
